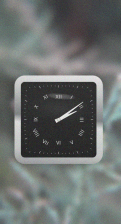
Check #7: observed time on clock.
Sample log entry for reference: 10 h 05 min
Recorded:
2 h 09 min
